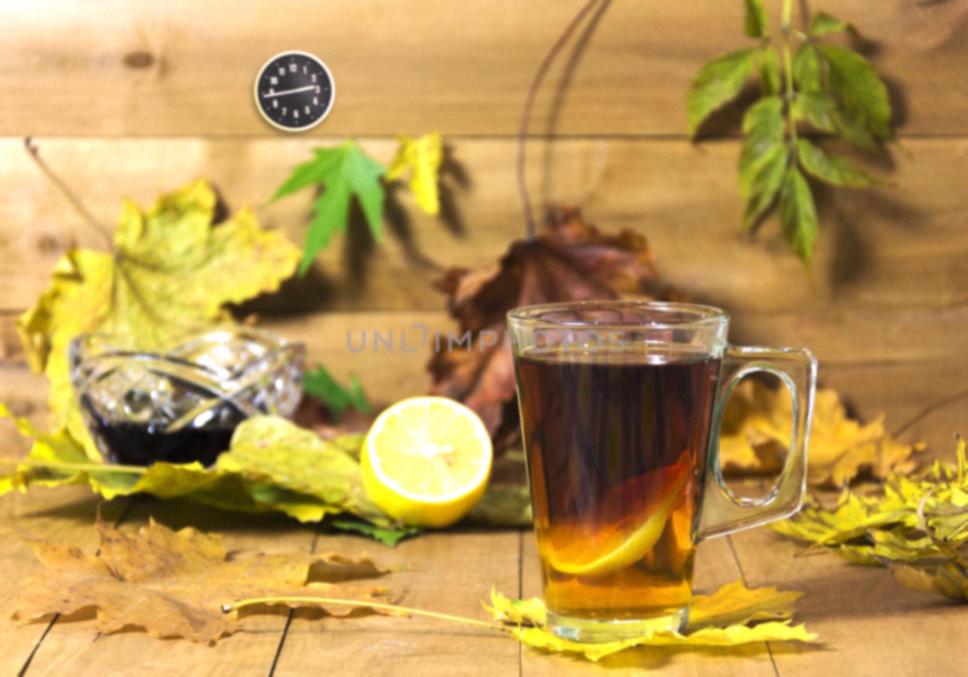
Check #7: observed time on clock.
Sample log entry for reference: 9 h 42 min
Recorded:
2 h 44 min
